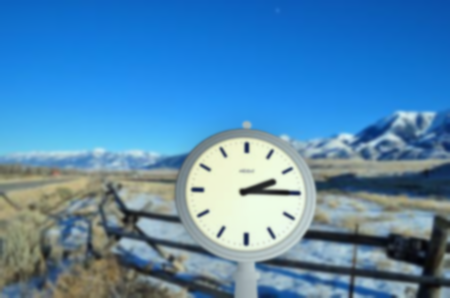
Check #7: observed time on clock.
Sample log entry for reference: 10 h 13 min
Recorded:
2 h 15 min
